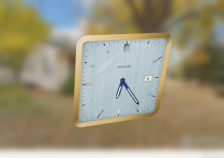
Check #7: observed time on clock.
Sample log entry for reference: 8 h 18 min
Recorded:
6 h 24 min
